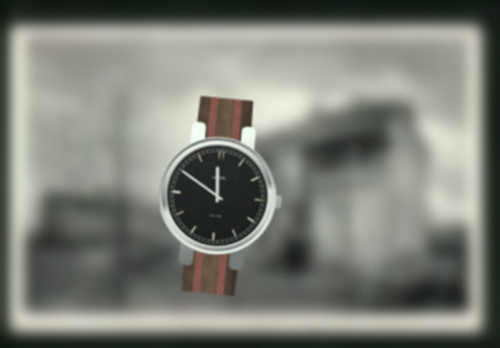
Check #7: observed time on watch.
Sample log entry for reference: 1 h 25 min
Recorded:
11 h 50 min
